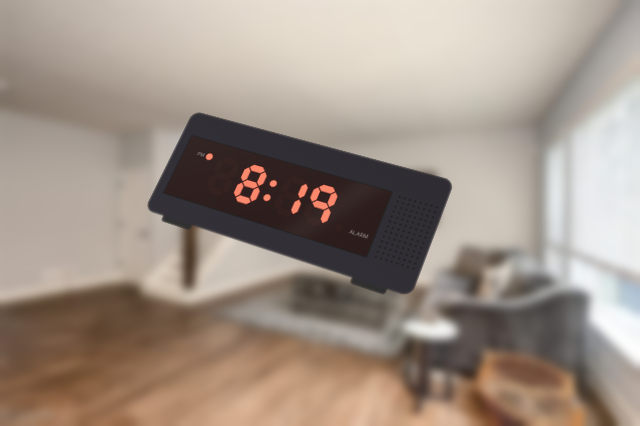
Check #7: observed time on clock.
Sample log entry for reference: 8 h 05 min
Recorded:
8 h 19 min
